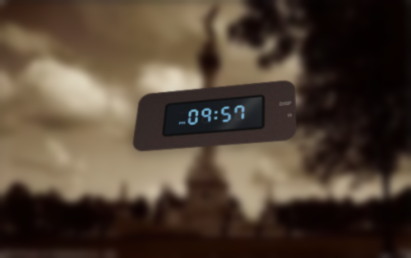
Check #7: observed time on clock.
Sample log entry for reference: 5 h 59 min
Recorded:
9 h 57 min
